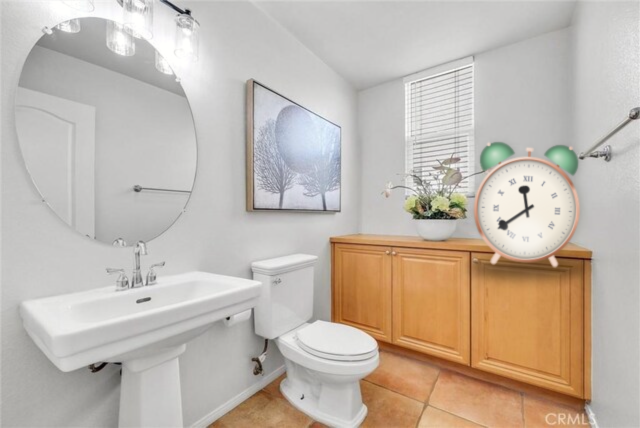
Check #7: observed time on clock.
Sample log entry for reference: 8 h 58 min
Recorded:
11 h 39 min
